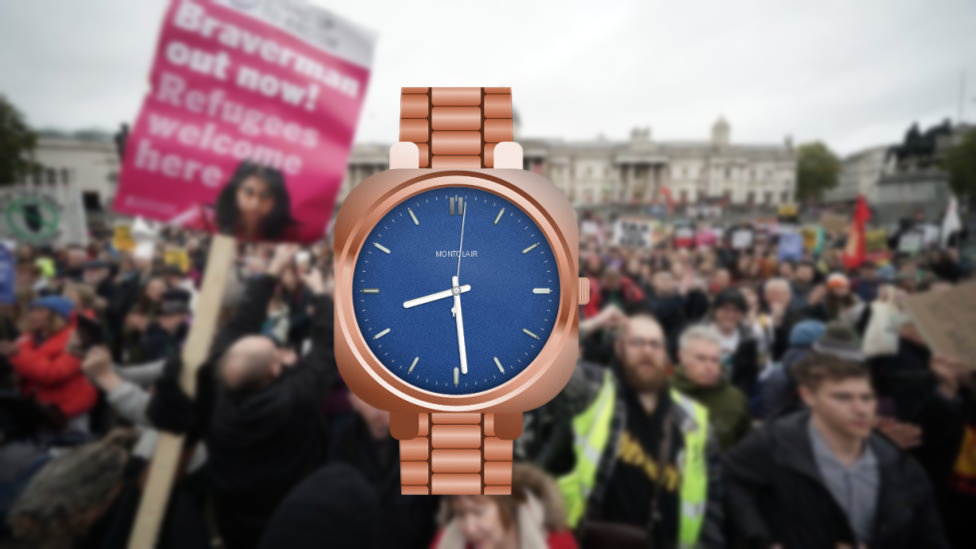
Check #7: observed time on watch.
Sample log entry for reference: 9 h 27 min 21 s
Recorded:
8 h 29 min 01 s
